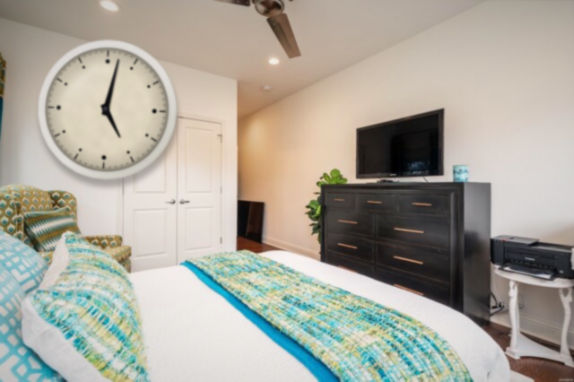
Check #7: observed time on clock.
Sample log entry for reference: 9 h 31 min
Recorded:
5 h 02 min
